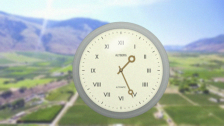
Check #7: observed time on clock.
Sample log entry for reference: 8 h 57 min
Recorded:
1 h 26 min
